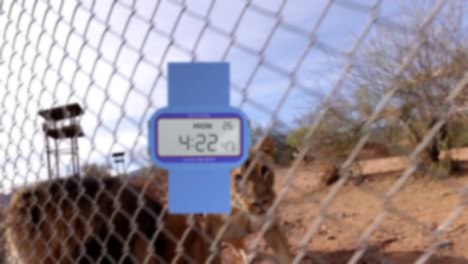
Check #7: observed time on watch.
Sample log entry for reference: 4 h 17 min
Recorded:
4 h 22 min
